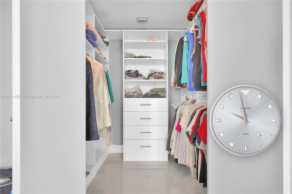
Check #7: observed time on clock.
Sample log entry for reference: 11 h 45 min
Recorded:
9 h 58 min
